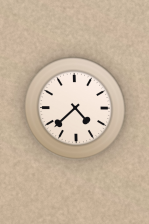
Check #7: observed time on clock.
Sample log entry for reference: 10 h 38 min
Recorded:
4 h 38 min
